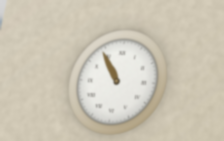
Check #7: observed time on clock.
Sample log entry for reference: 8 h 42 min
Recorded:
10 h 54 min
